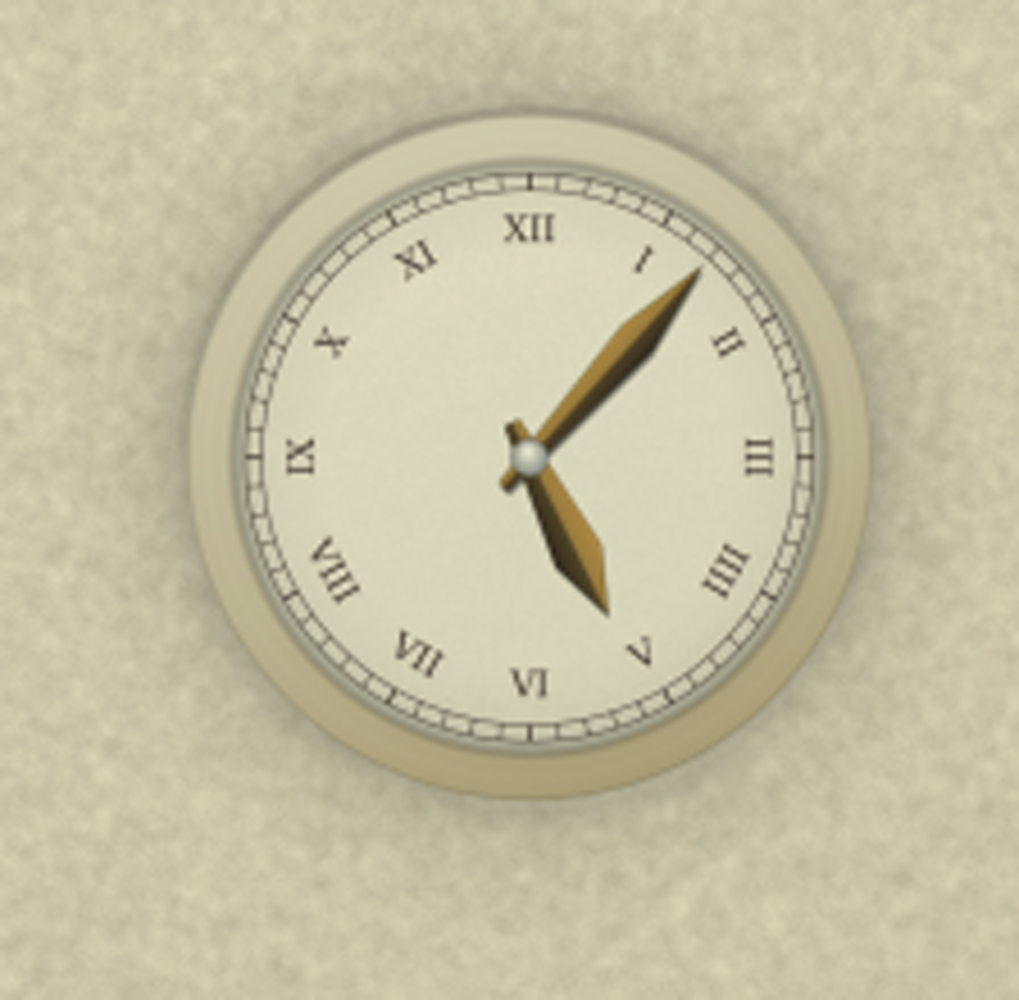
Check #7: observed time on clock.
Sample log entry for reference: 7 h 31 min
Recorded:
5 h 07 min
